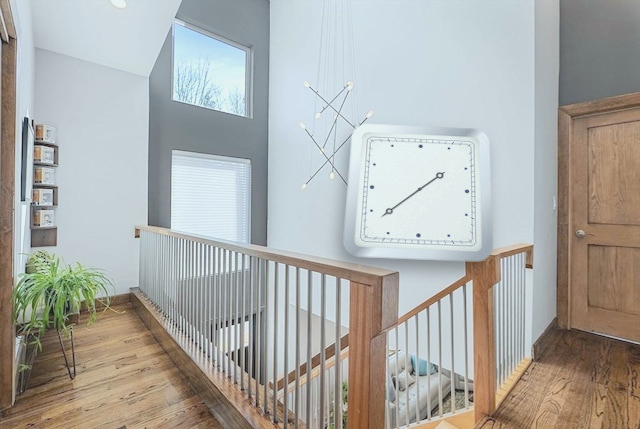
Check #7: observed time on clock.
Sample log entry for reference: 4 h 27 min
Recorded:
1 h 38 min
